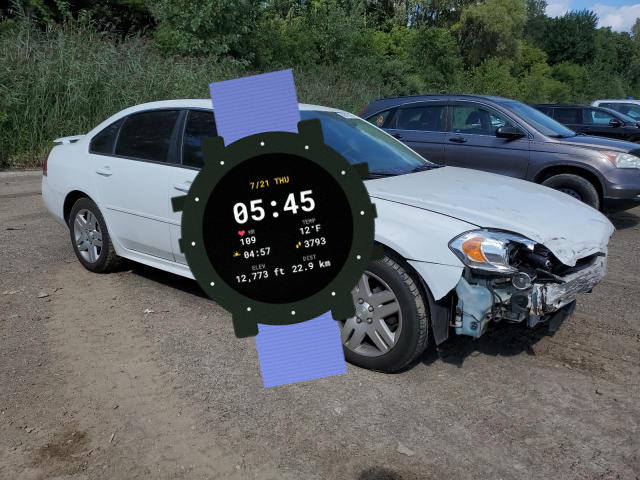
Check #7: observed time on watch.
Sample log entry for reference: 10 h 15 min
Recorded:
5 h 45 min
